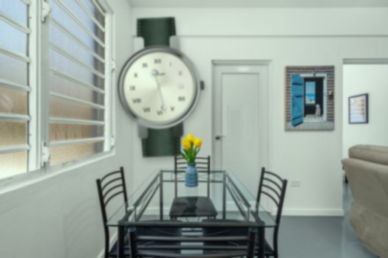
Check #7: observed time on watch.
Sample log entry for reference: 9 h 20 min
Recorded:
11 h 28 min
